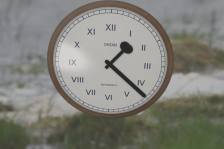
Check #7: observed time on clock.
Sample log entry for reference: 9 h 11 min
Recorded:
1 h 22 min
